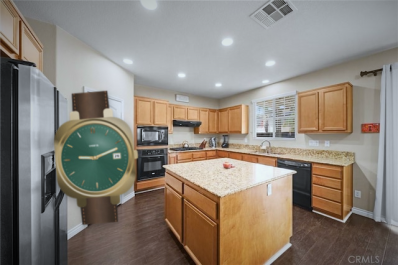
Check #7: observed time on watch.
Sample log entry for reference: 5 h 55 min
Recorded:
9 h 12 min
